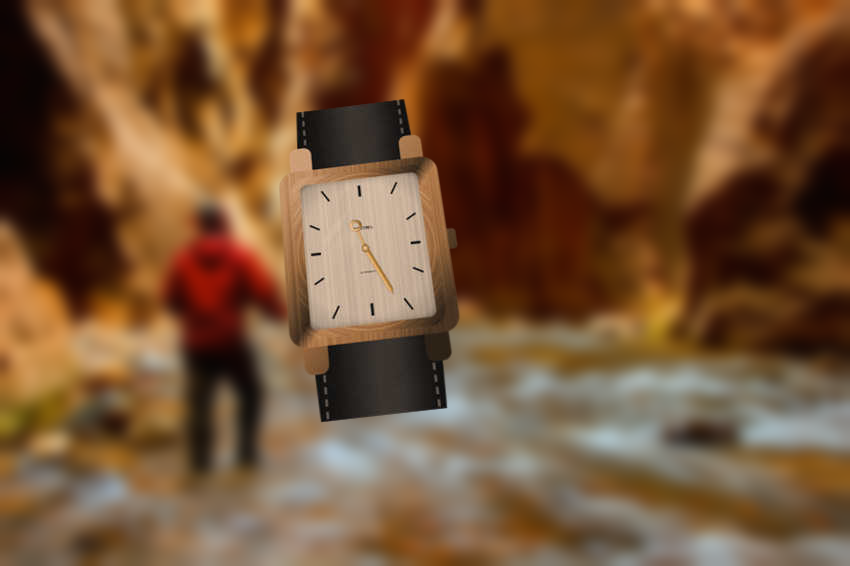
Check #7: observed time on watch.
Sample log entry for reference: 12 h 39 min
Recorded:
11 h 26 min
